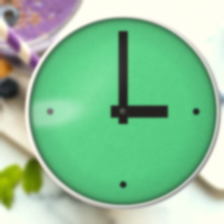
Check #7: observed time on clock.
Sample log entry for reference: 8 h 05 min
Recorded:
3 h 00 min
